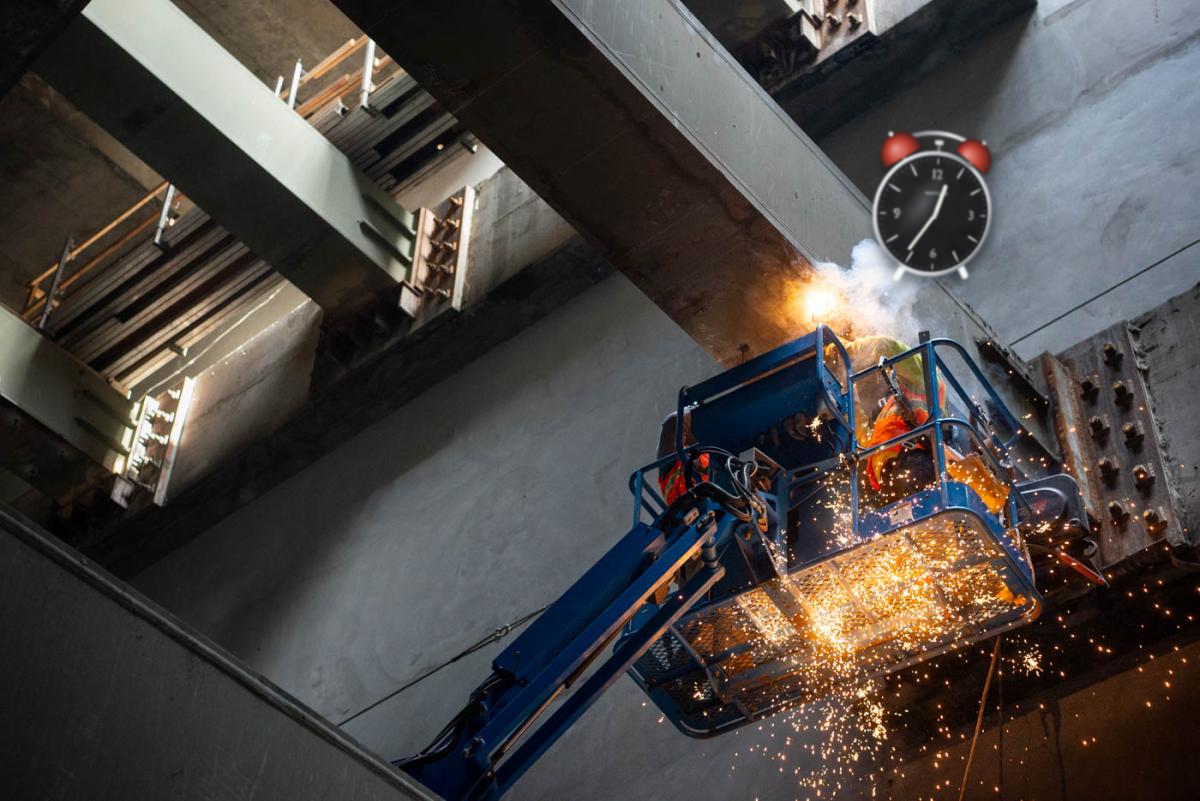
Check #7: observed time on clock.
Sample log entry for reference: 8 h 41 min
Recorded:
12 h 36 min
